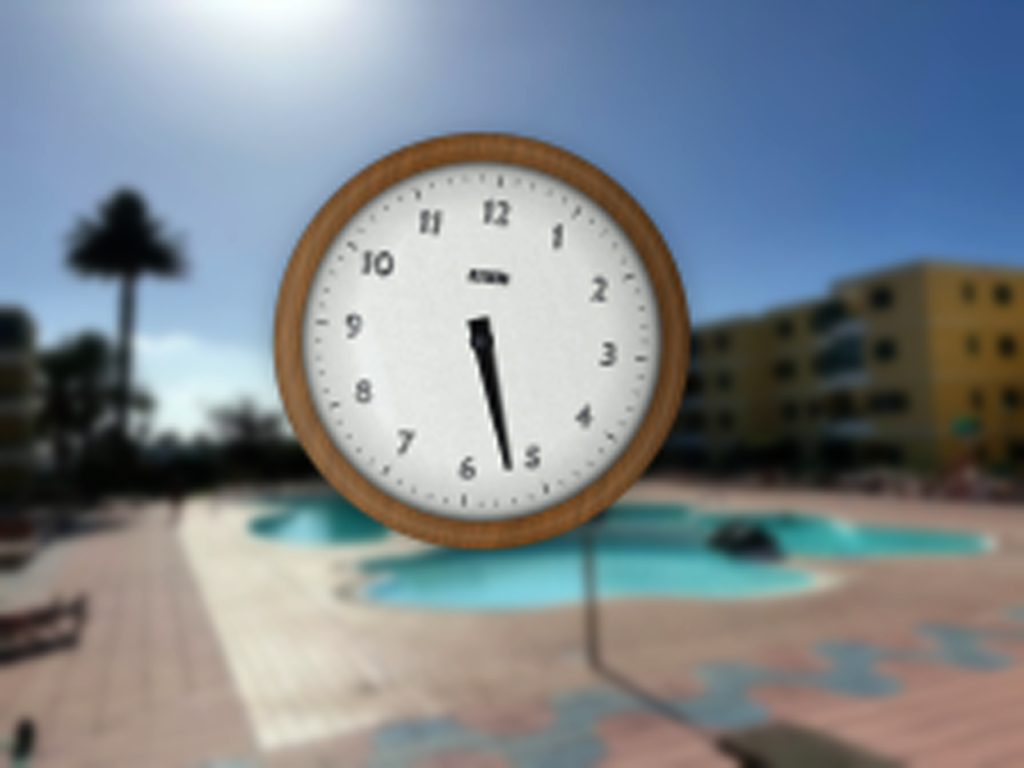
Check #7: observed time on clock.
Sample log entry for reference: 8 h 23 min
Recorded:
5 h 27 min
